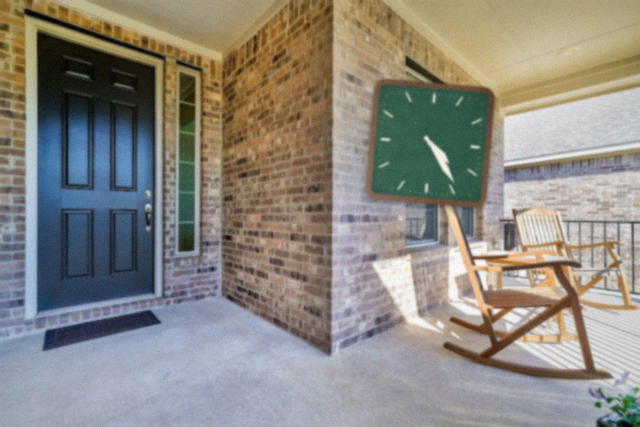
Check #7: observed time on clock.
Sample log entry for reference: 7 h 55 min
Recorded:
4 h 24 min
